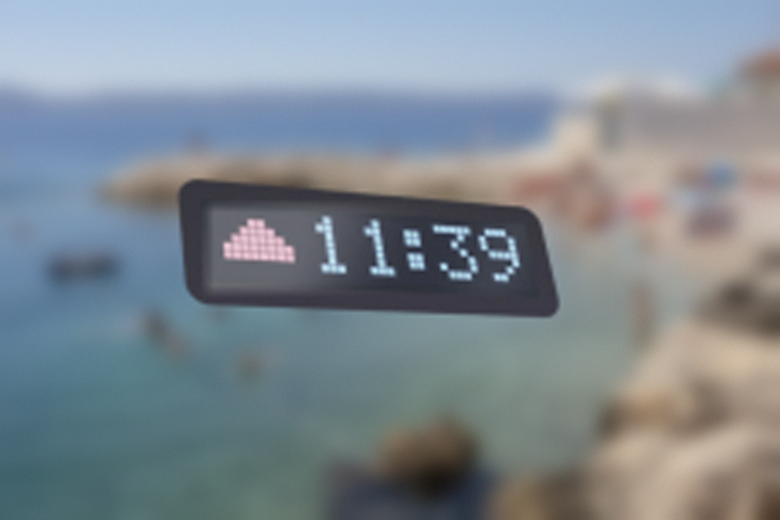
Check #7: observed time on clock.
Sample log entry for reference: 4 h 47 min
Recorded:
11 h 39 min
